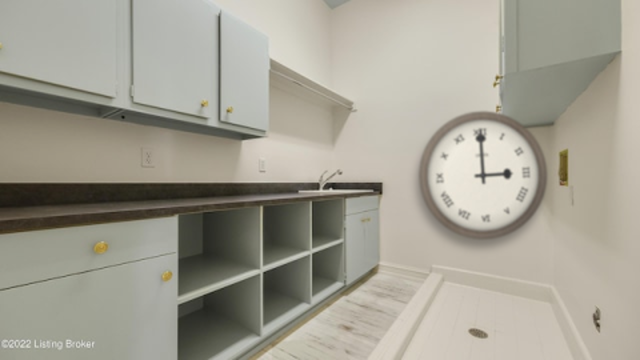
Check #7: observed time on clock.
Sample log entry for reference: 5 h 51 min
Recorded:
3 h 00 min
